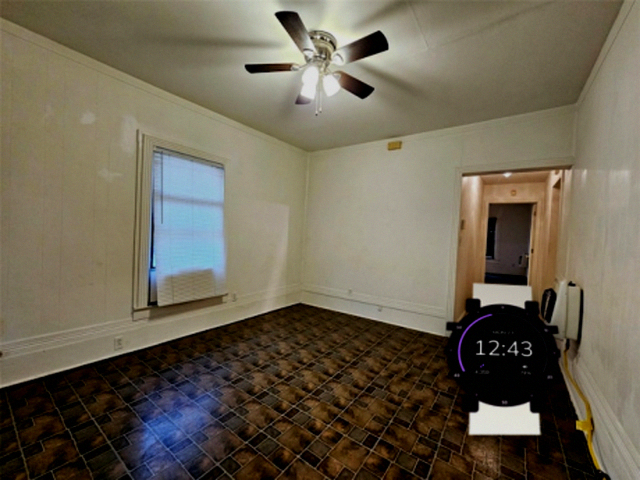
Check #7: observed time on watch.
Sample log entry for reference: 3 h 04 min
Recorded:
12 h 43 min
